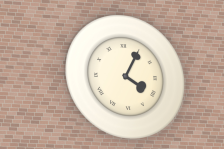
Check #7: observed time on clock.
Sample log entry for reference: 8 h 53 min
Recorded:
4 h 05 min
